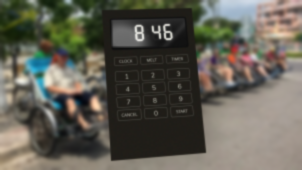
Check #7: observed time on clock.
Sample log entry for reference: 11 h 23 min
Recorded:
8 h 46 min
